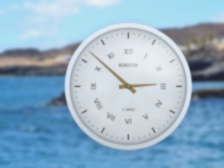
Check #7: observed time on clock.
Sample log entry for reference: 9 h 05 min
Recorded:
2 h 52 min
